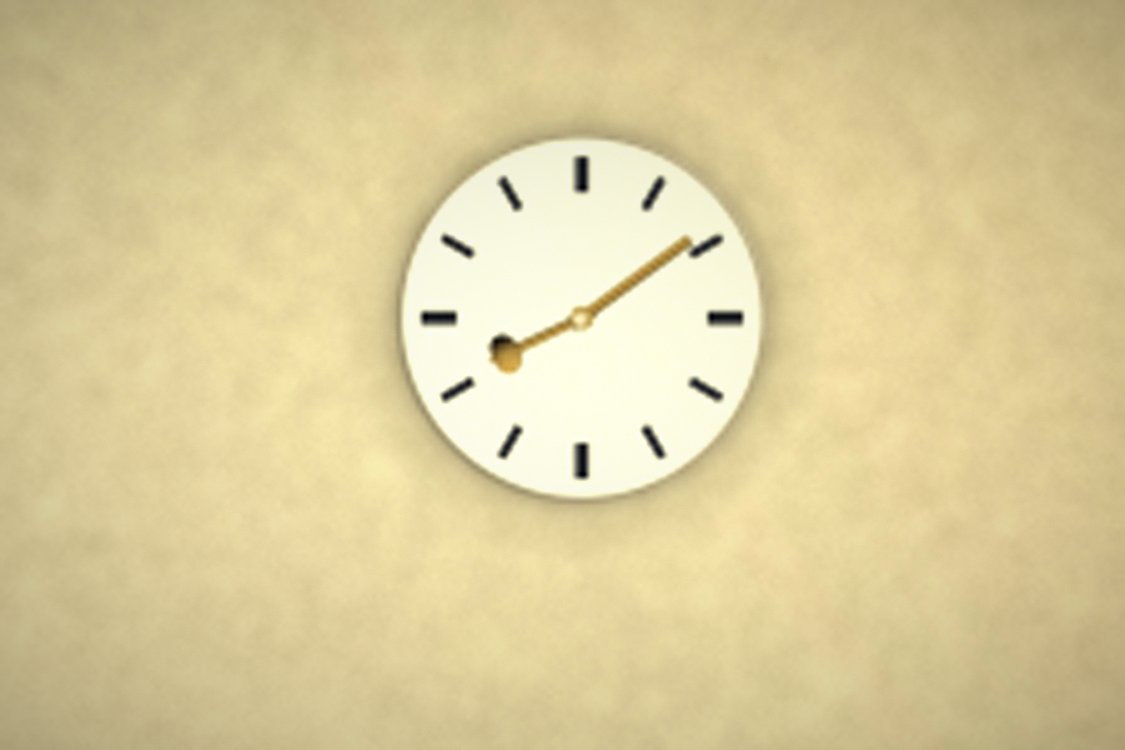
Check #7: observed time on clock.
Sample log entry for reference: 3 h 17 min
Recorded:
8 h 09 min
